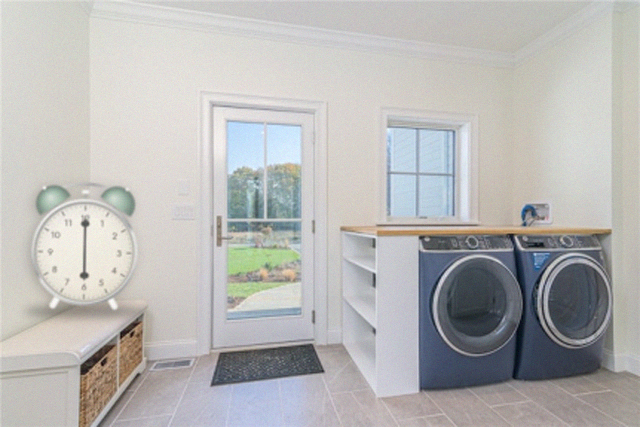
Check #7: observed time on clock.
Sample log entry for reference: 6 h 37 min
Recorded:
6 h 00 min
